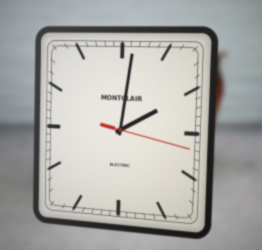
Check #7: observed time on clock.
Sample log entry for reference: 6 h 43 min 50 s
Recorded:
2 h 01 min 17 s
